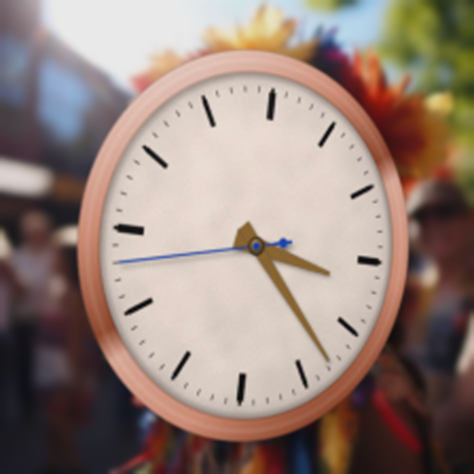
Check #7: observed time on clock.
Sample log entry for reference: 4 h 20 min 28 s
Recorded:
3 h 22 min 43 s
